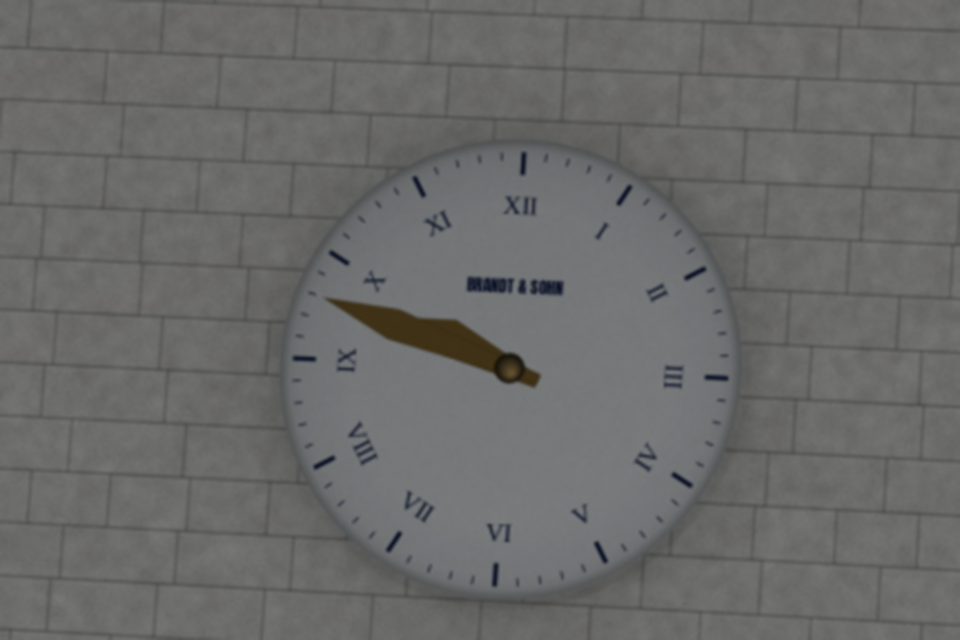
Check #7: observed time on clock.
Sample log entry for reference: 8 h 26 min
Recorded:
9 h 48 min
